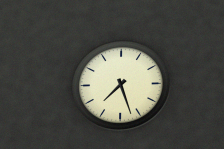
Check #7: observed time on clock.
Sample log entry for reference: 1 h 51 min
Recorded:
7 h 27 min
